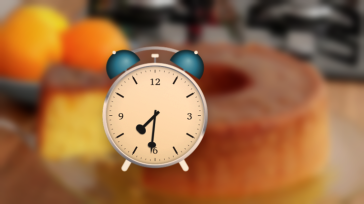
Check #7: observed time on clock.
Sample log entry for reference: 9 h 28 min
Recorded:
7 h 31 min
